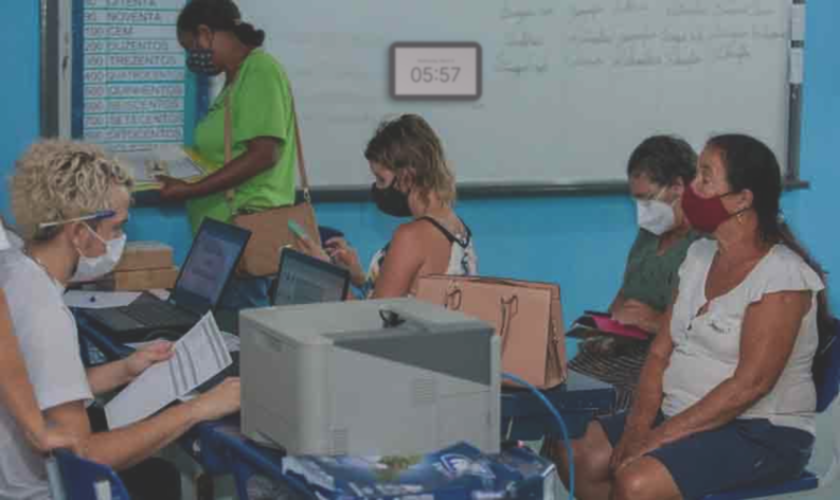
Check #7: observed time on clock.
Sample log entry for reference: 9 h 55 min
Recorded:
5 h 57 min
